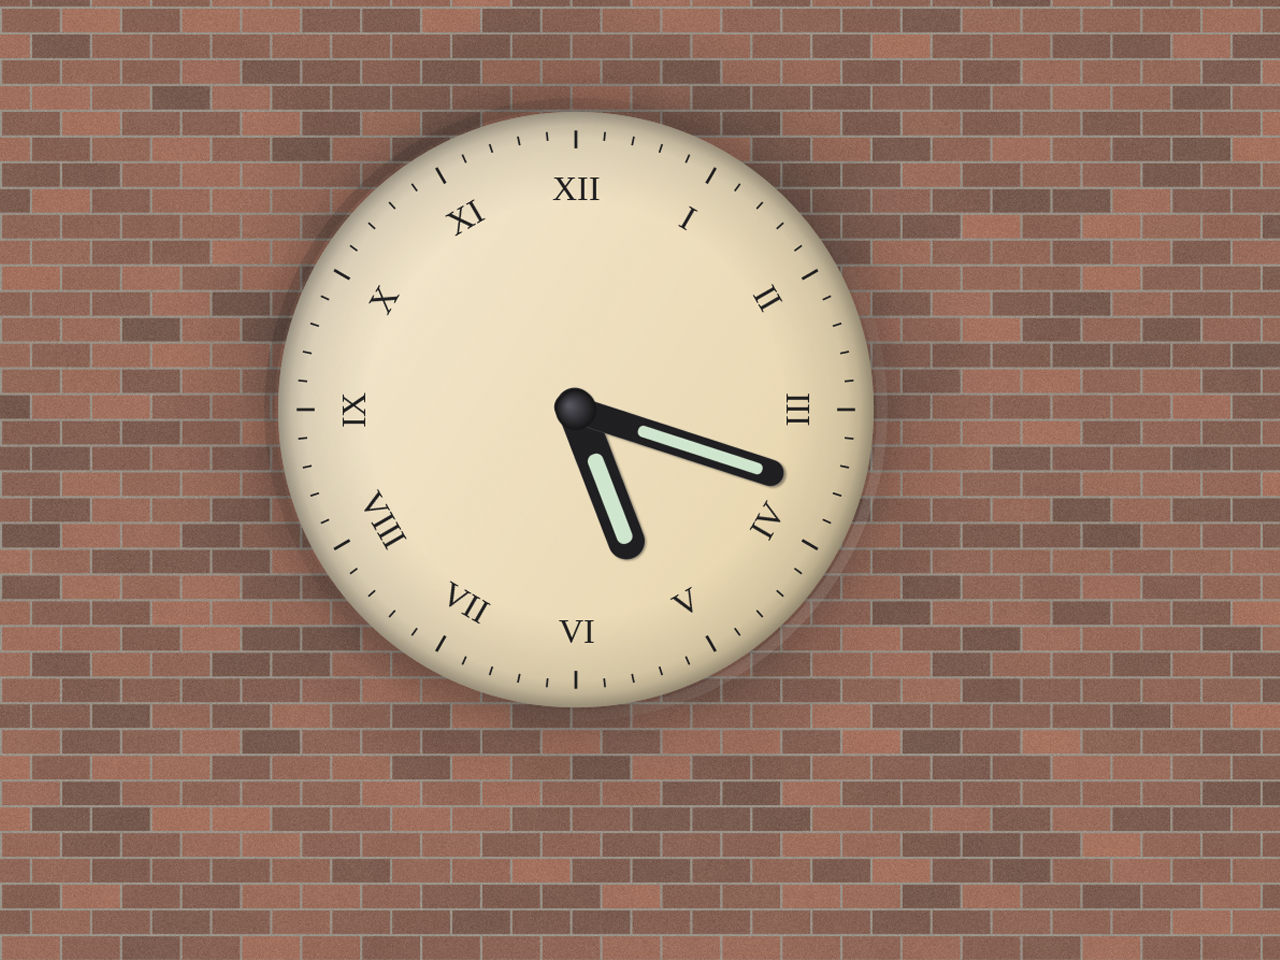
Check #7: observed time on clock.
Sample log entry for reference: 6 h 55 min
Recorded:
5 h 18 min
